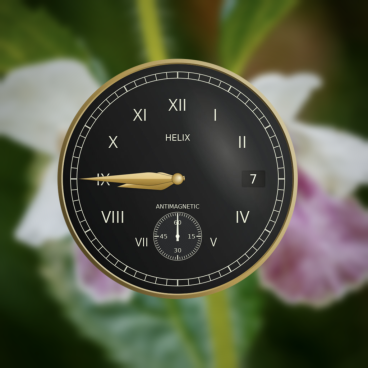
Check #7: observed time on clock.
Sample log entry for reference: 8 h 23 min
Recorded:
8 h 45 min
